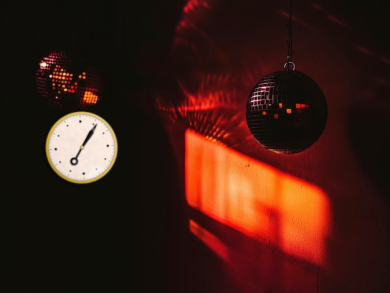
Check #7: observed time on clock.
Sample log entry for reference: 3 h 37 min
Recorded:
7 h 06 min
